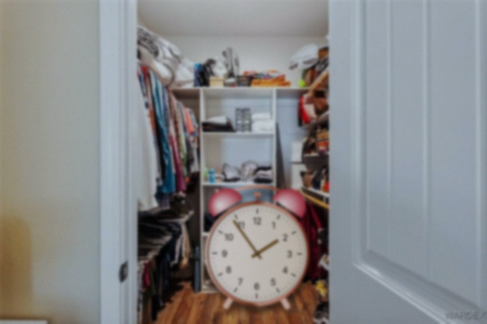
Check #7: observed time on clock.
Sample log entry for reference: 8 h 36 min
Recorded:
1 h 54 min
